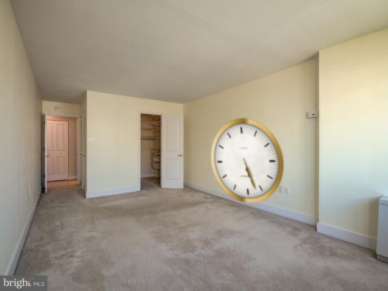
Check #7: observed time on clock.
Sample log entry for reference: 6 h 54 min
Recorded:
5 h 27 min
